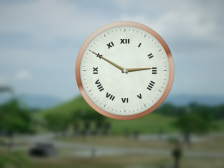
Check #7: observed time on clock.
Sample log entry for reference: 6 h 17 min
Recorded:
2 h 50 min
